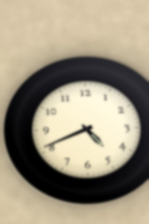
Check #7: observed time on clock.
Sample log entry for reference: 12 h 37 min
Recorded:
4 h 41 min
